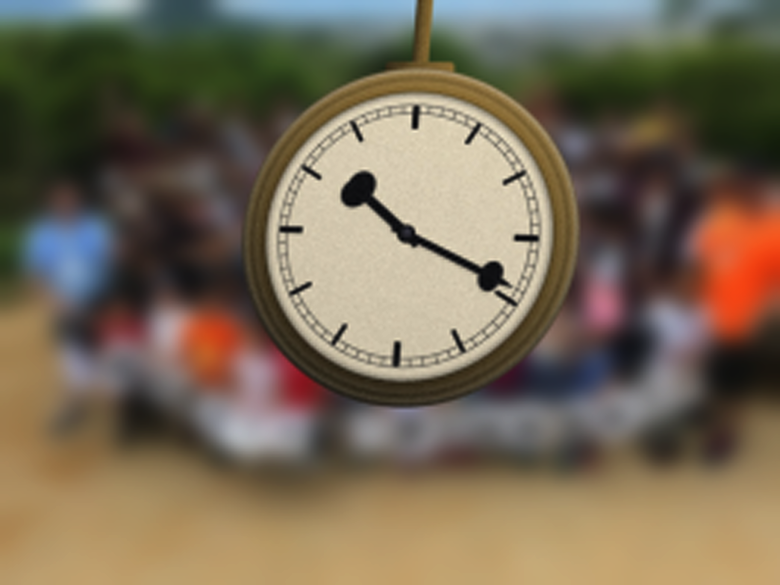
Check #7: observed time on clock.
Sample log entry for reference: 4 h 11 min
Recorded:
10 h 19 min
